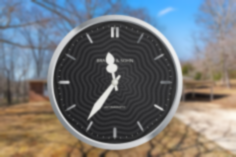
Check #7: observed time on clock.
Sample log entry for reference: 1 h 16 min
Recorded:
11 h 36 min
